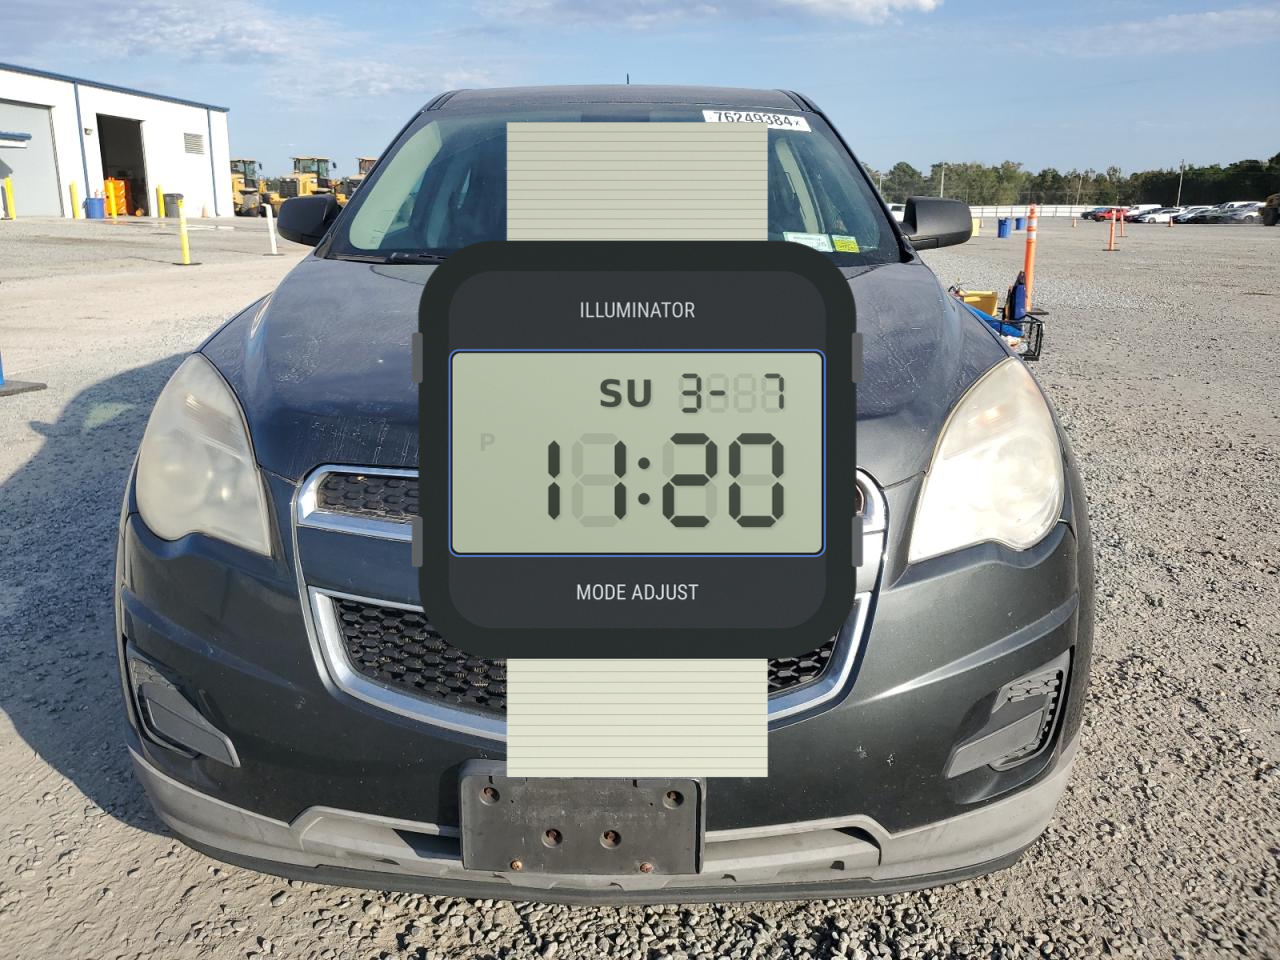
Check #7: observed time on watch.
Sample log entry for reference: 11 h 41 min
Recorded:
11 h 20 min
